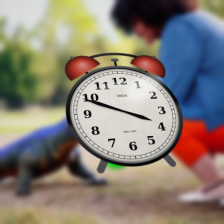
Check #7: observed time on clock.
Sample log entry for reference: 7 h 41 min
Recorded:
3 h 49 min
